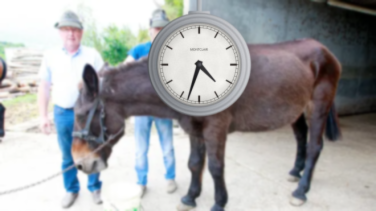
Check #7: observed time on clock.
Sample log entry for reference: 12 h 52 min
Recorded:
4 h 33 min
